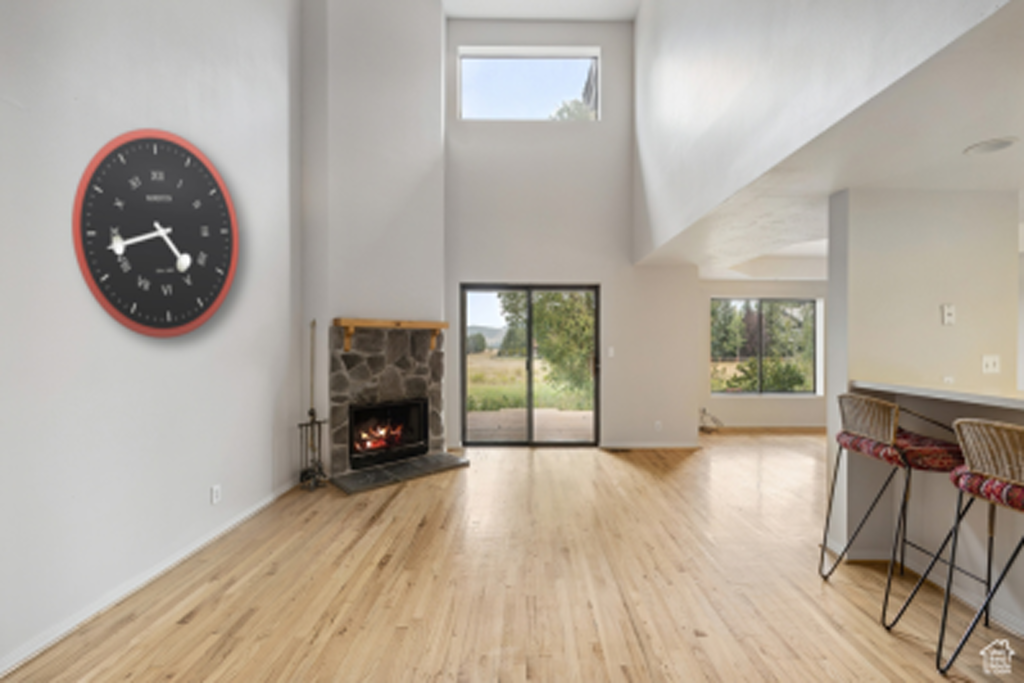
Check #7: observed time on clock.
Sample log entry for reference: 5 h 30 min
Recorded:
4 h 43 min
